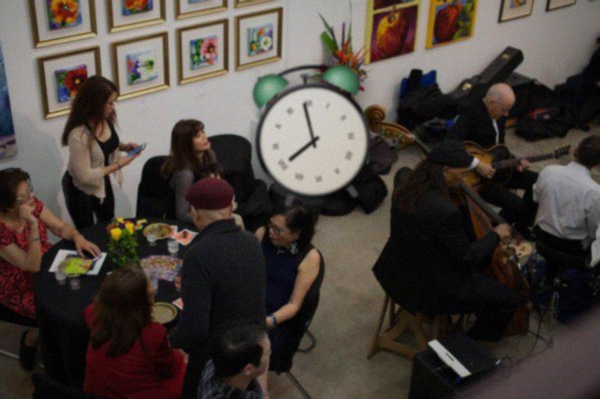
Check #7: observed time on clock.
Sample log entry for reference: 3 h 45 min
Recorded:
7 h 59 min
